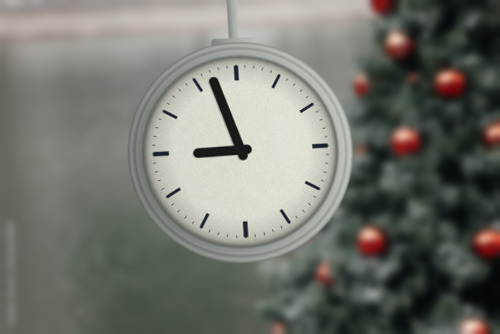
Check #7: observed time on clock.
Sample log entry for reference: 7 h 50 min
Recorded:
8 h 57 min
